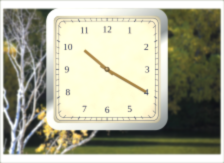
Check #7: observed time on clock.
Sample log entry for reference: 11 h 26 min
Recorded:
10 h 20 min
